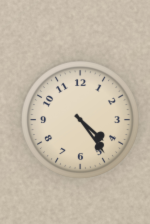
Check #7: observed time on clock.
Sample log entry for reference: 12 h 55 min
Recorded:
4 h 24 min
